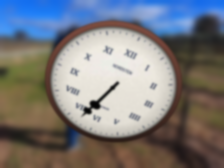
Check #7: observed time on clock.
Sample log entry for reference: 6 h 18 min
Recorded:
6 h 33 min
